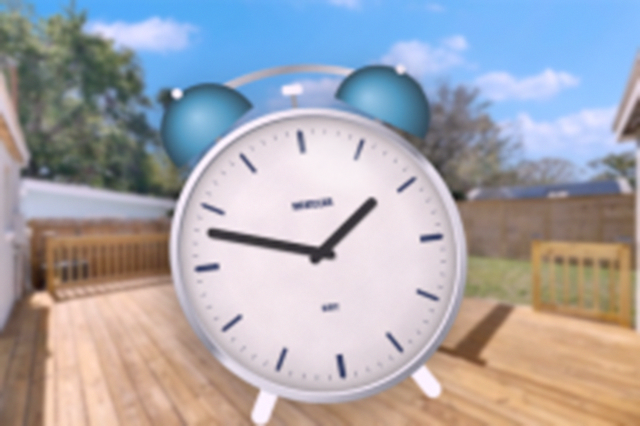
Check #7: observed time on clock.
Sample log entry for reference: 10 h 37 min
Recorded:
1 h 48 min
